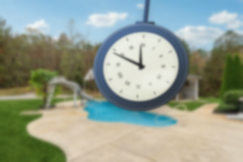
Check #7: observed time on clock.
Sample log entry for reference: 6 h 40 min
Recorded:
11 h 49 min
